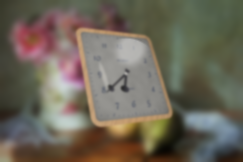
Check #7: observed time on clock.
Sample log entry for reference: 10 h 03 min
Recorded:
6 h 39 min
